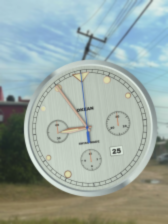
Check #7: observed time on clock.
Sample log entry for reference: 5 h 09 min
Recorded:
8 h 55 min
